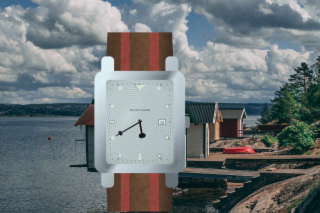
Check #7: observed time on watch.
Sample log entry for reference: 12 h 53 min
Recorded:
5 h 40 min
